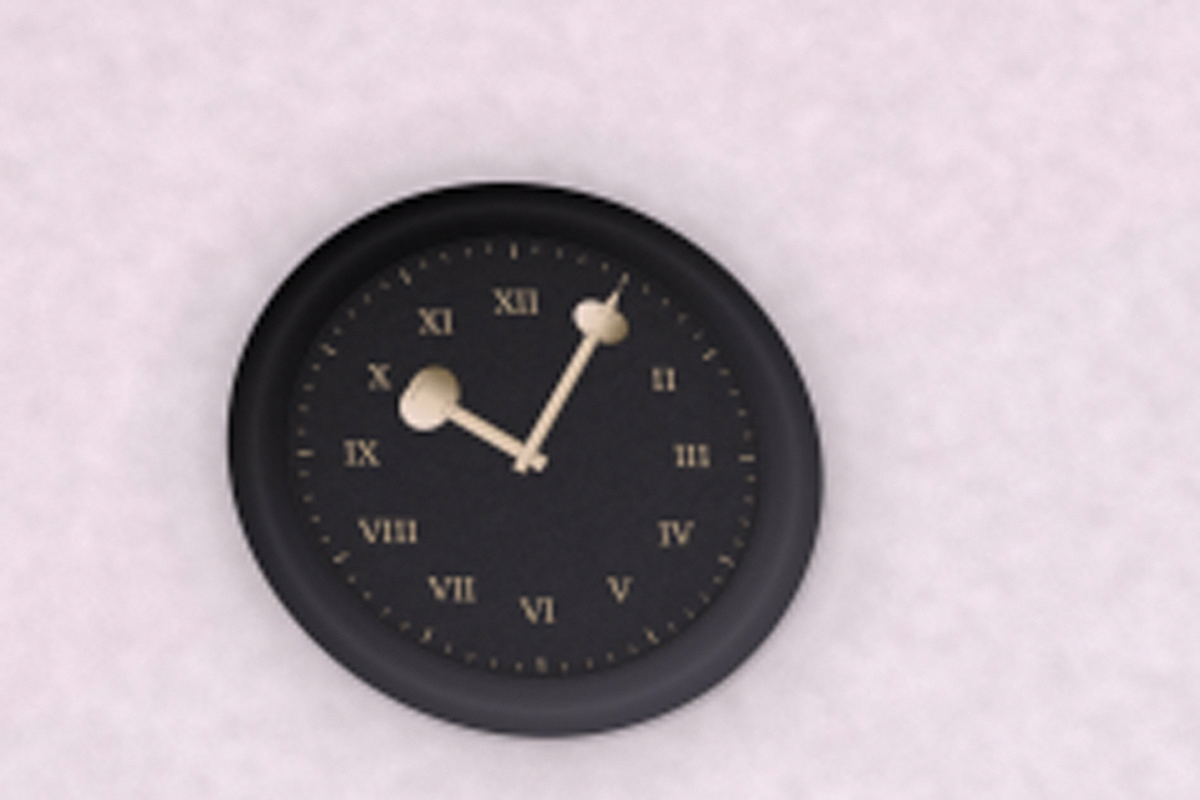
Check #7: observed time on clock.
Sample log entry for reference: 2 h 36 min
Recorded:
10 h 05 min
